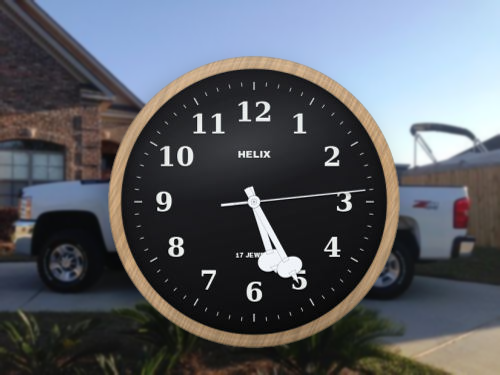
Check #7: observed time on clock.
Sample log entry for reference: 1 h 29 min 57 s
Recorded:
5 h 25 min 14 s
